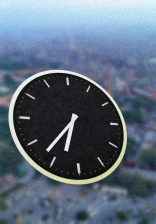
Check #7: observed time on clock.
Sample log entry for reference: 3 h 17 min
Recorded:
6 h 37 min
